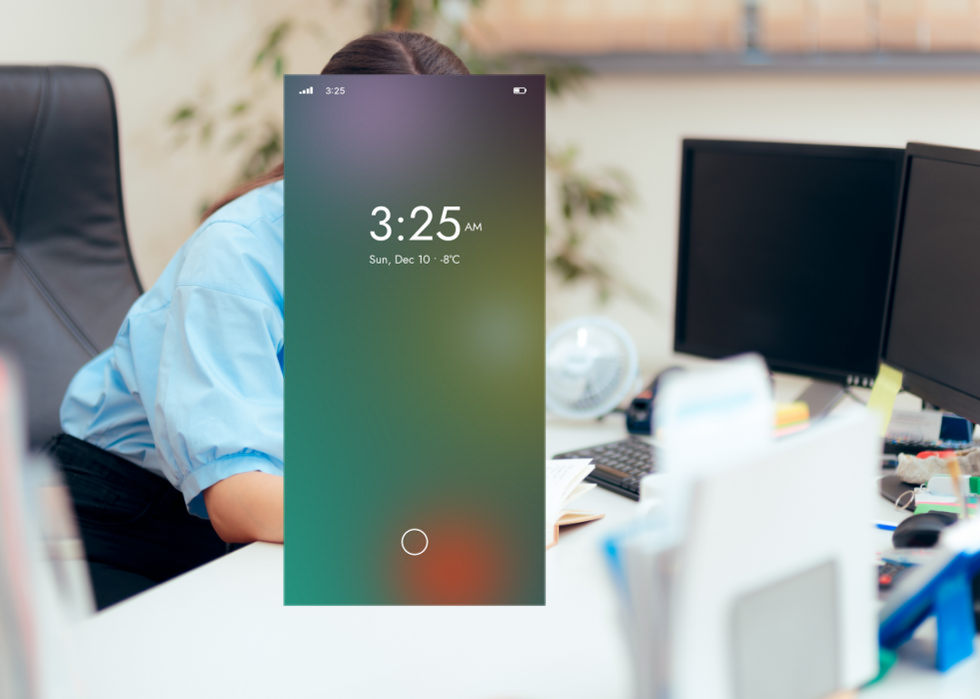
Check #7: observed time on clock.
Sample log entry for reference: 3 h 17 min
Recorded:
3 h 25 min
